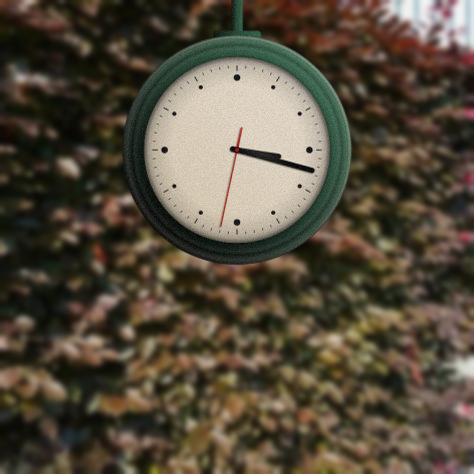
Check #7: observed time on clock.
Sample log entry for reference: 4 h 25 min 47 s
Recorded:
3 h 17 min 32 s
